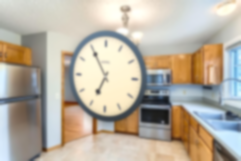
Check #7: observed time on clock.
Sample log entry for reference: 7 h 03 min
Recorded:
6 h 55 min
